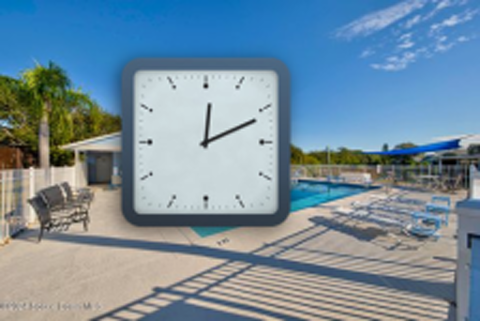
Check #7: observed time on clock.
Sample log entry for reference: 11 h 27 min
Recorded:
12 h 11 min
